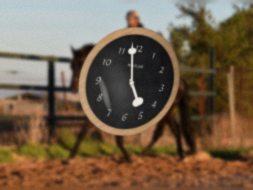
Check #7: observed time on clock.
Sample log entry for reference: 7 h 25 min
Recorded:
4 h 58 min
